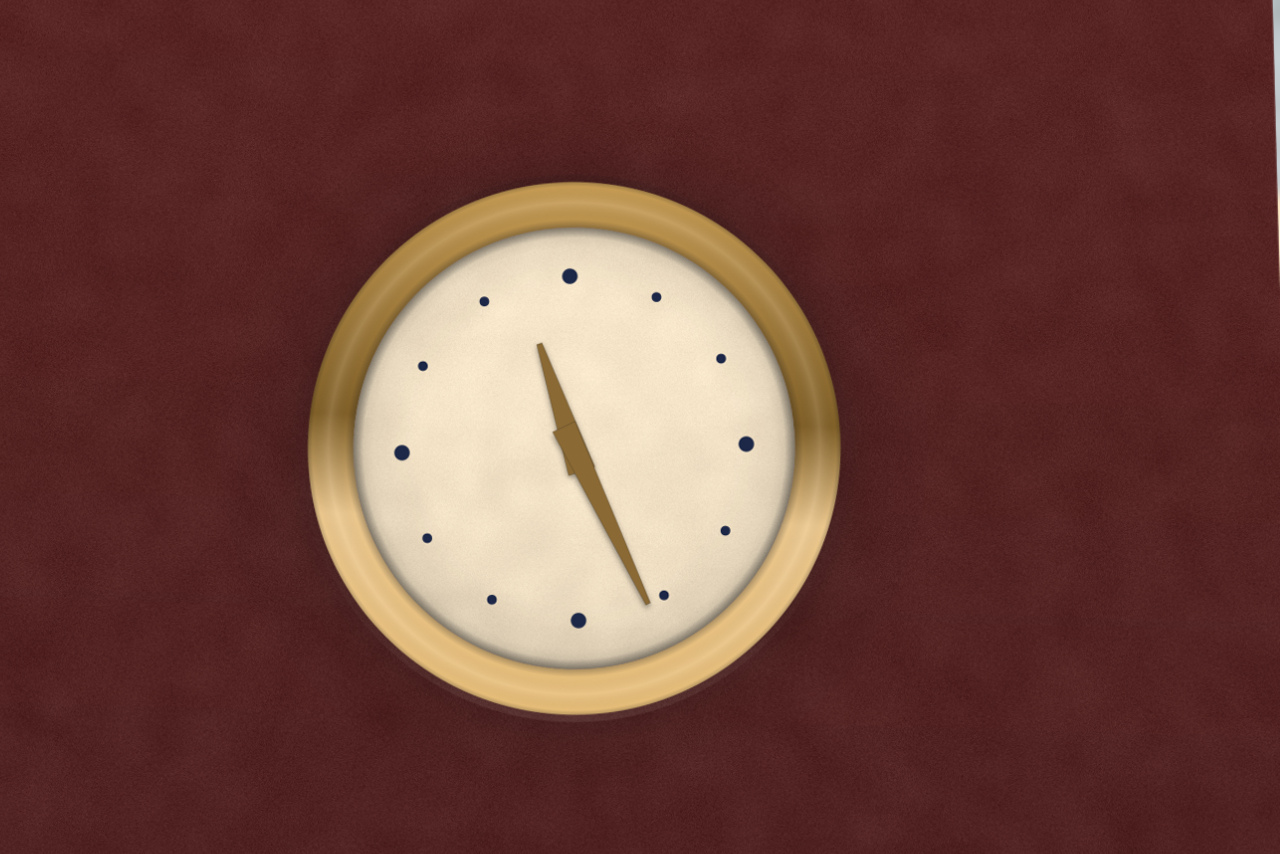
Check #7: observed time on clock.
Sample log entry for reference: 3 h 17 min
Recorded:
11 h 26 min
